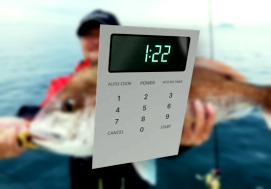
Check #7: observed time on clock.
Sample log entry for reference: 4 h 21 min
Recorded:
1 h 22 min
